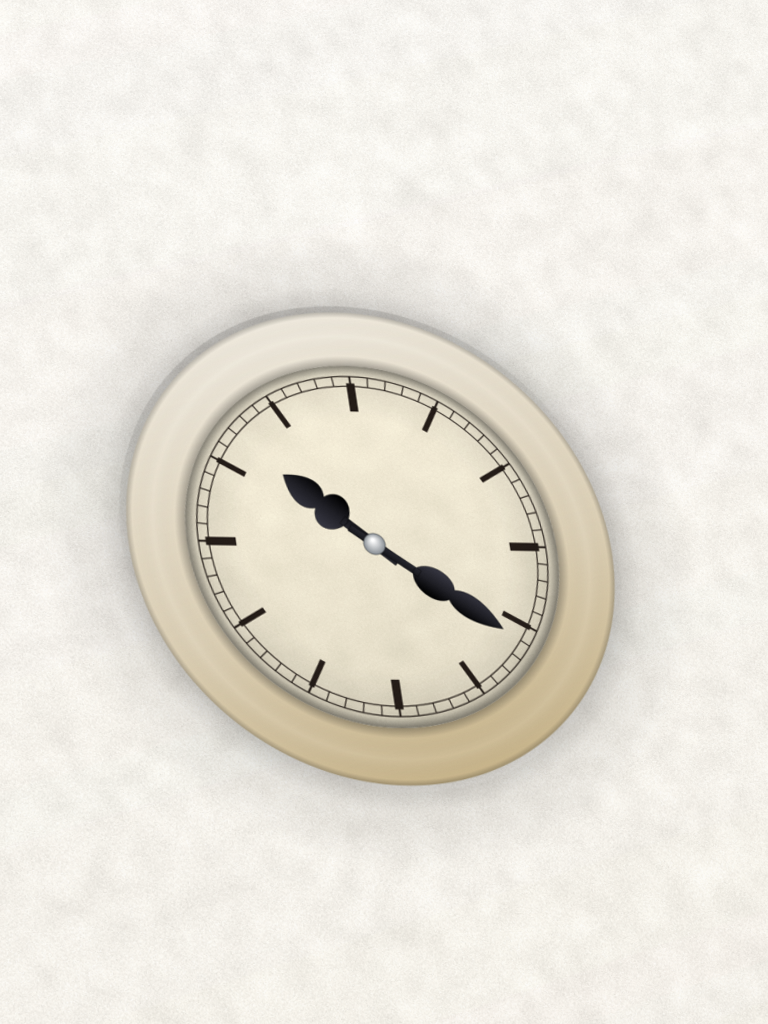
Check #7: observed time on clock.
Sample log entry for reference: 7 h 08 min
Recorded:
10 h 21 min
